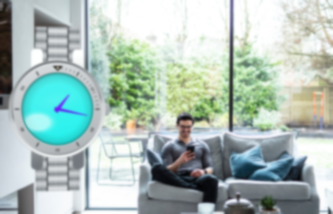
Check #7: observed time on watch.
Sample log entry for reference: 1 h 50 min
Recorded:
1 h 17 min
